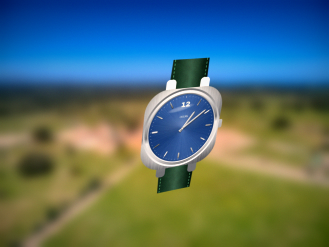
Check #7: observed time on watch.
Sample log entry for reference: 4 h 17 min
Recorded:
1 h 09 min
